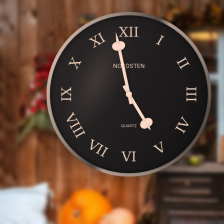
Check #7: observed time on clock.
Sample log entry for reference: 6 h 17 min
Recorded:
4 h 58 min
